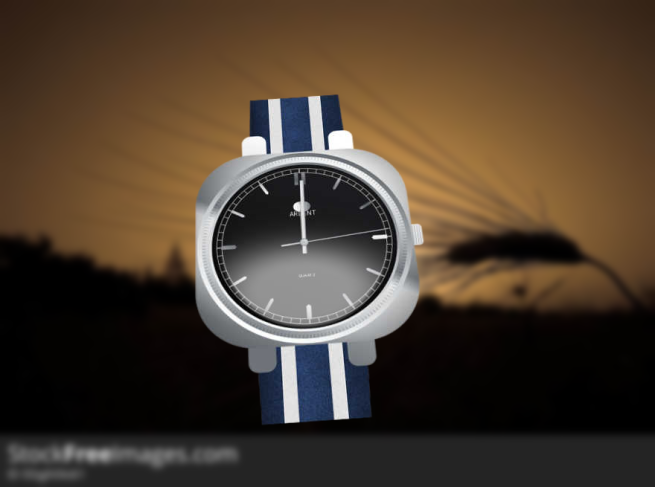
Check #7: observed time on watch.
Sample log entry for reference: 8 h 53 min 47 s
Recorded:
12 h 00 min 14 s
